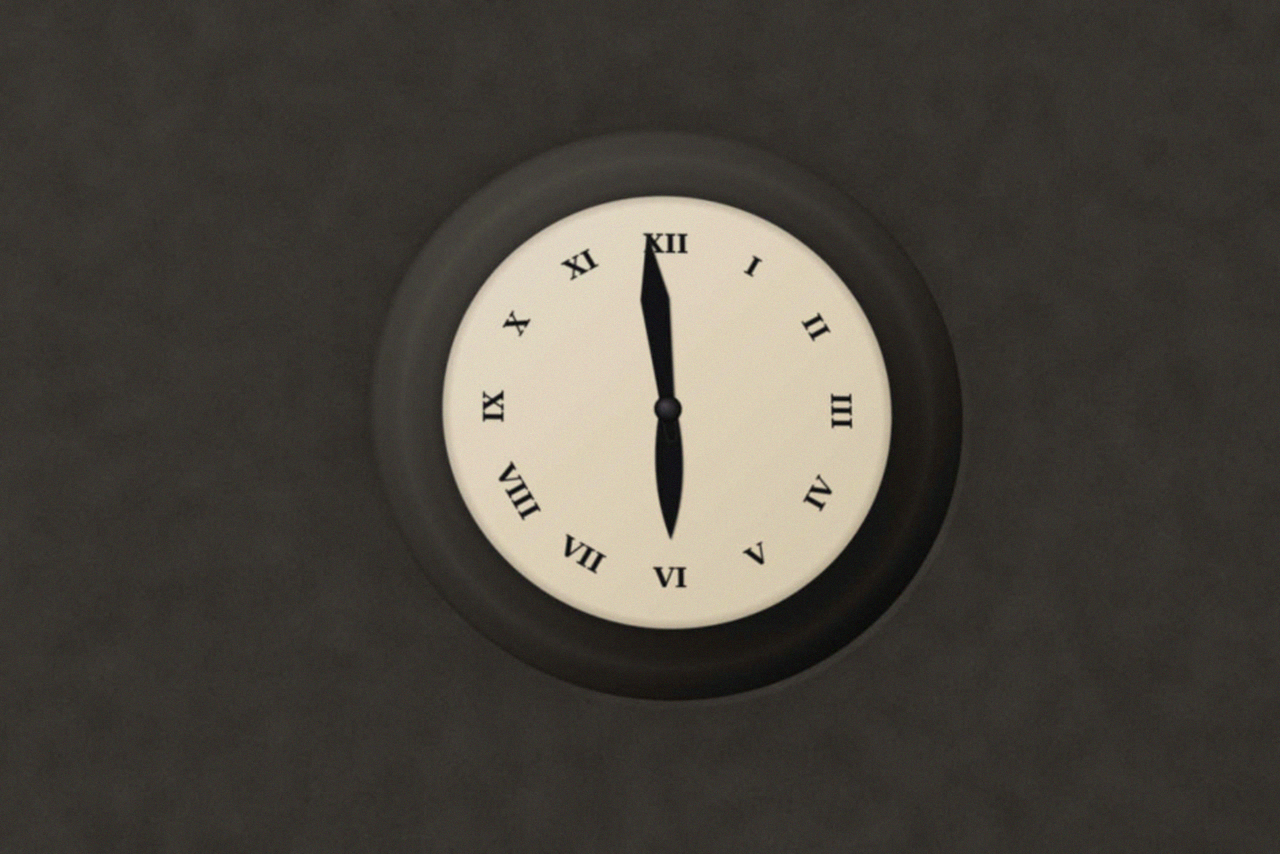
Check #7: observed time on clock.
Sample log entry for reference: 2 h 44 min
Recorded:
5 h 59 min
